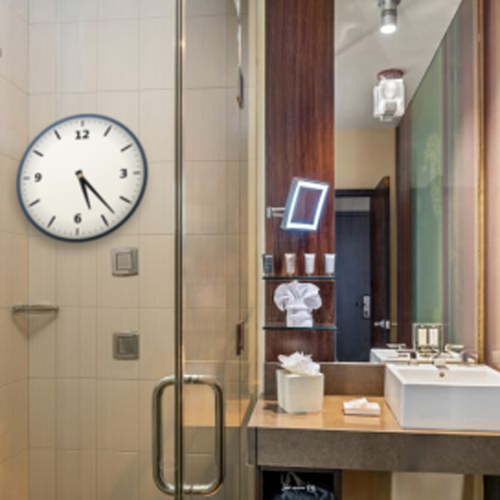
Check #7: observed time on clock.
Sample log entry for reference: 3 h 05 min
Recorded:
5 h 23 min
